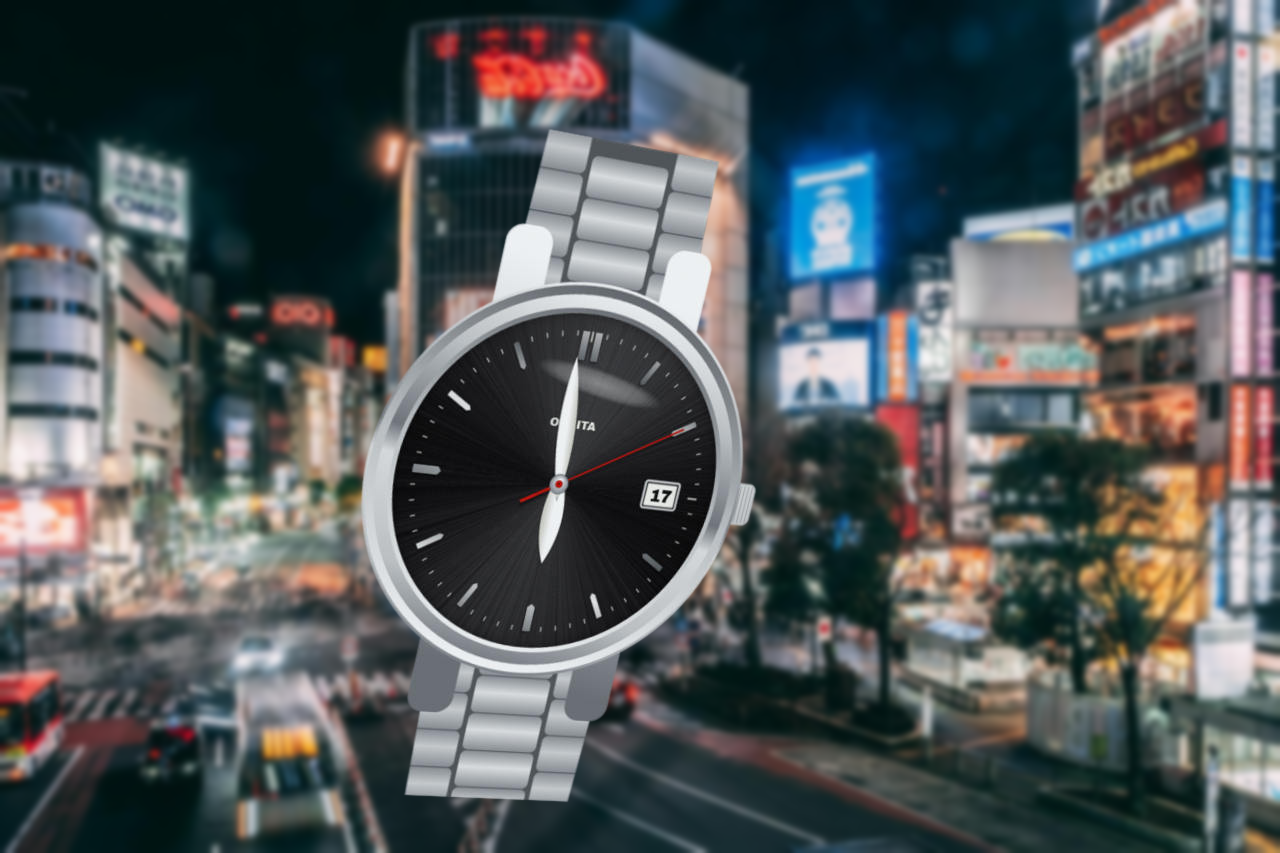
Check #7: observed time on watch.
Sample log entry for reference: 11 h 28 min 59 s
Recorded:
5 h 59 min 10 s
